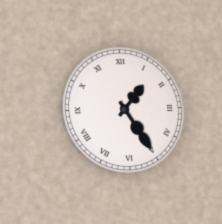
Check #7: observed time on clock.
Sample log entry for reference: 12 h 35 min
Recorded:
1 h 25 min
